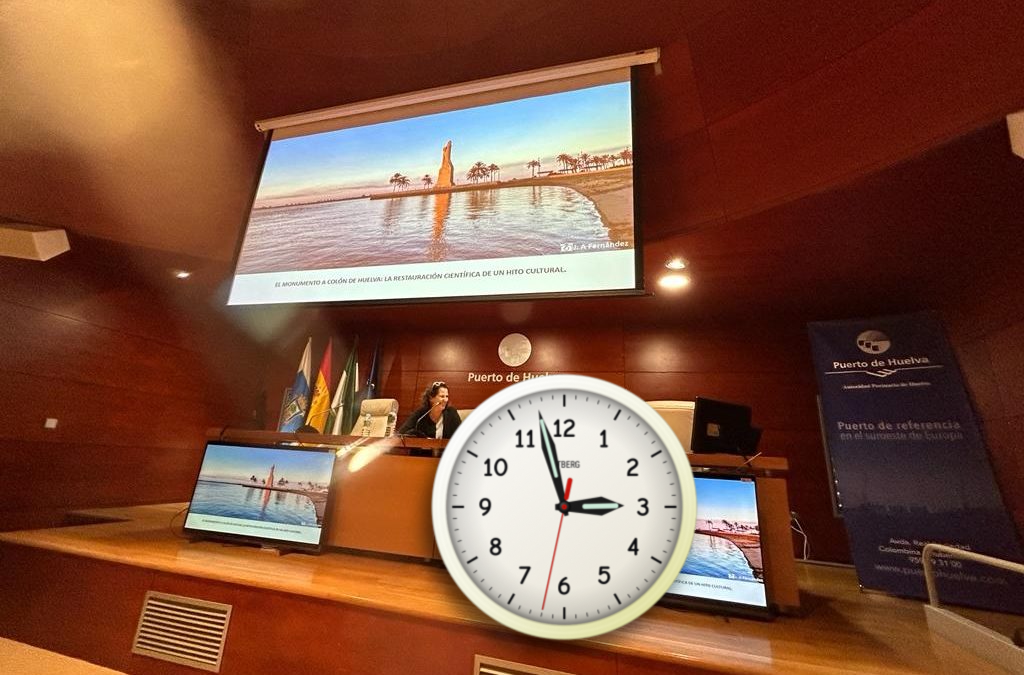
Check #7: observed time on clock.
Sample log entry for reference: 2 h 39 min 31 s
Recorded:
2 h 57 min 32 s
